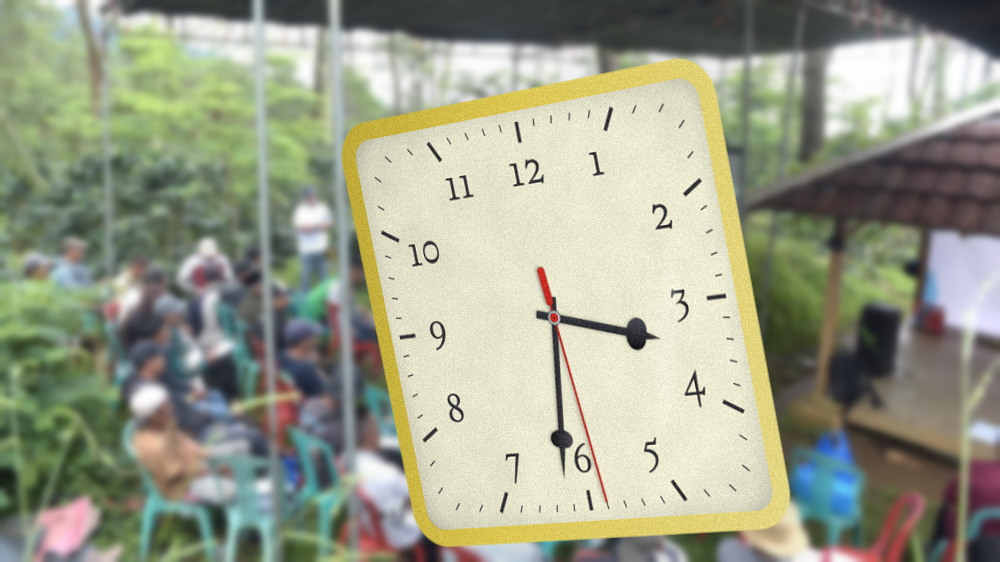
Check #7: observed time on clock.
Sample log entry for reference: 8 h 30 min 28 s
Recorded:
3 h 31 min 29 s
